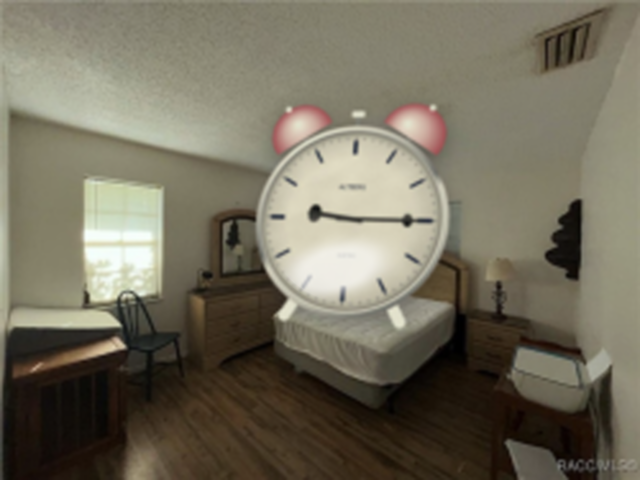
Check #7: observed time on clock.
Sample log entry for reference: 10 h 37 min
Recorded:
9 h 15 min
